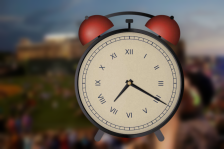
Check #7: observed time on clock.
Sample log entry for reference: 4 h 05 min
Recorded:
7 h 20 min
